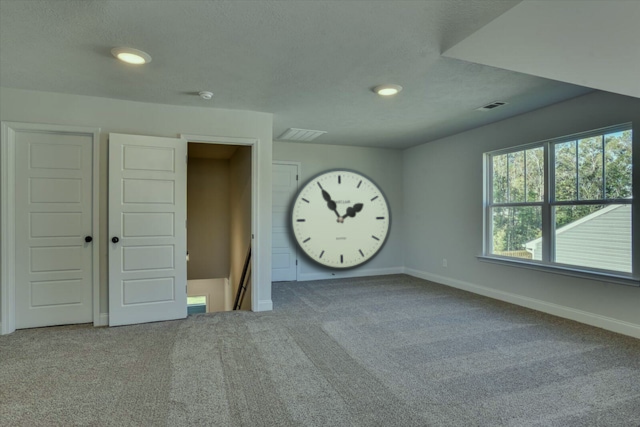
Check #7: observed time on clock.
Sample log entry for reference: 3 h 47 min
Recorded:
1 h 55 min
